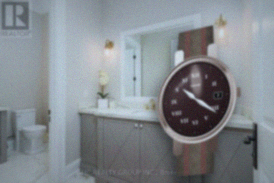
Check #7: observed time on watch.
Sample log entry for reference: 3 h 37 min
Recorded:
10 h 21 min
